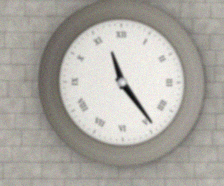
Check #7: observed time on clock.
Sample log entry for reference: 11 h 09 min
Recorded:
11 h 24 min
